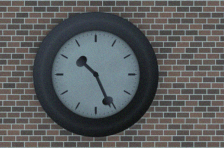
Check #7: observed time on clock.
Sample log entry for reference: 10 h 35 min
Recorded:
10 h 26 min
